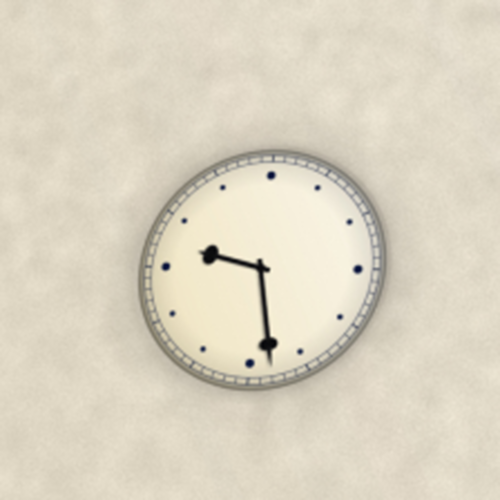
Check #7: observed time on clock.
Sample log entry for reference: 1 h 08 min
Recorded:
9 h 28 min
